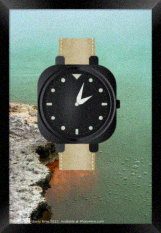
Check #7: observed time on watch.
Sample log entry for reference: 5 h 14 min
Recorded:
2 h 03 min
